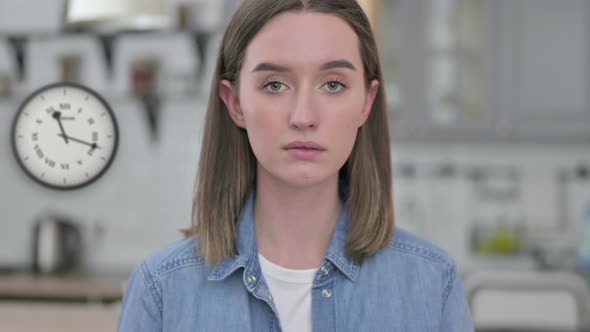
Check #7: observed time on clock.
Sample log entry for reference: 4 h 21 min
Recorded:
11 h 18 min
